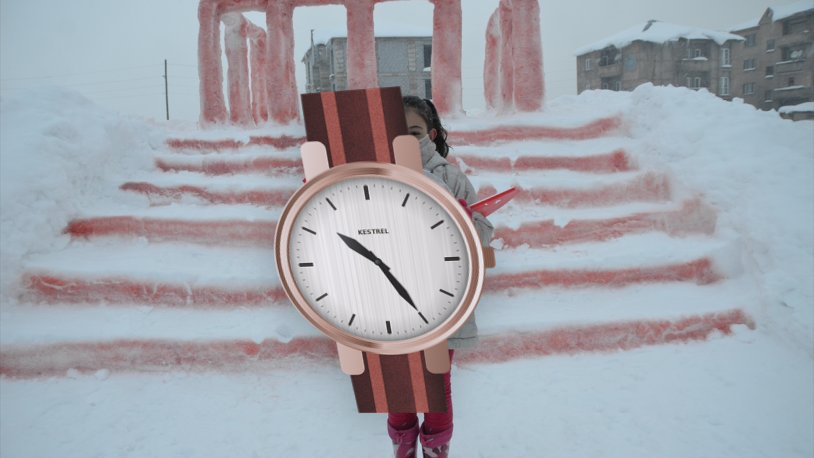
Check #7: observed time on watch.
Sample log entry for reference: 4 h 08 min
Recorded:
10 h 25 min
